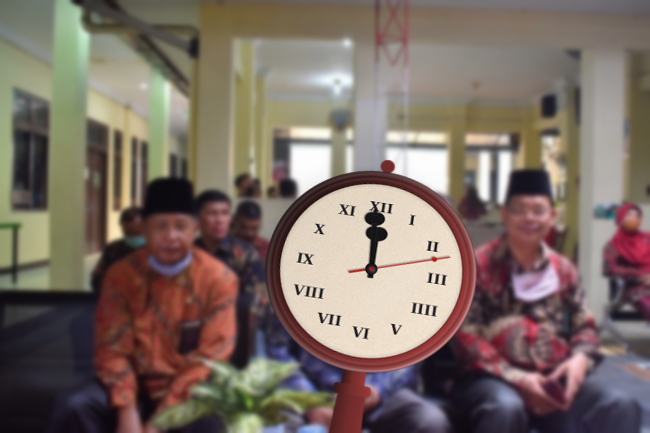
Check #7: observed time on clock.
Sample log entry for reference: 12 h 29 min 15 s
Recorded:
11 h 59 min 12 s
